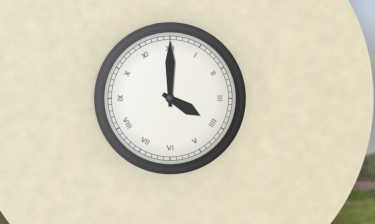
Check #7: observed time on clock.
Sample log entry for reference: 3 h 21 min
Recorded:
4 h 00 min
